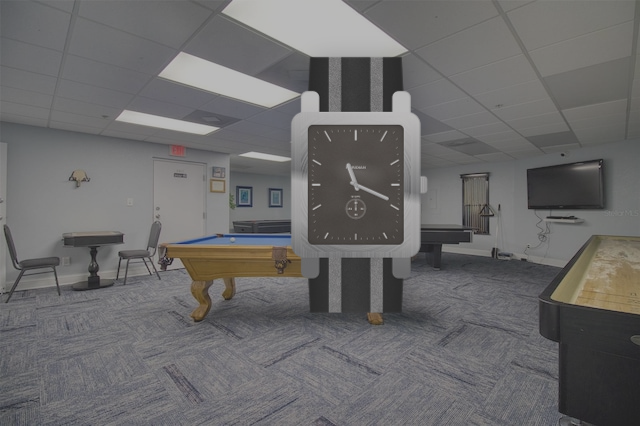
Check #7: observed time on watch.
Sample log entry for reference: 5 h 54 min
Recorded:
11 h 19 min
